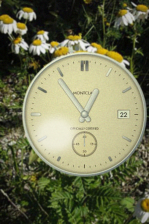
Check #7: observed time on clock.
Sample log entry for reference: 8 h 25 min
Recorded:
12 h 54 min
